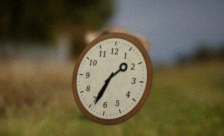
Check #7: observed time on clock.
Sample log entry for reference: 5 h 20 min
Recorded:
1 h 34 min
